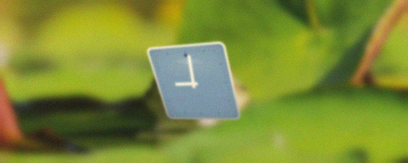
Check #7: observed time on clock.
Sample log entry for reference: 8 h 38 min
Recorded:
9 h 01 min
